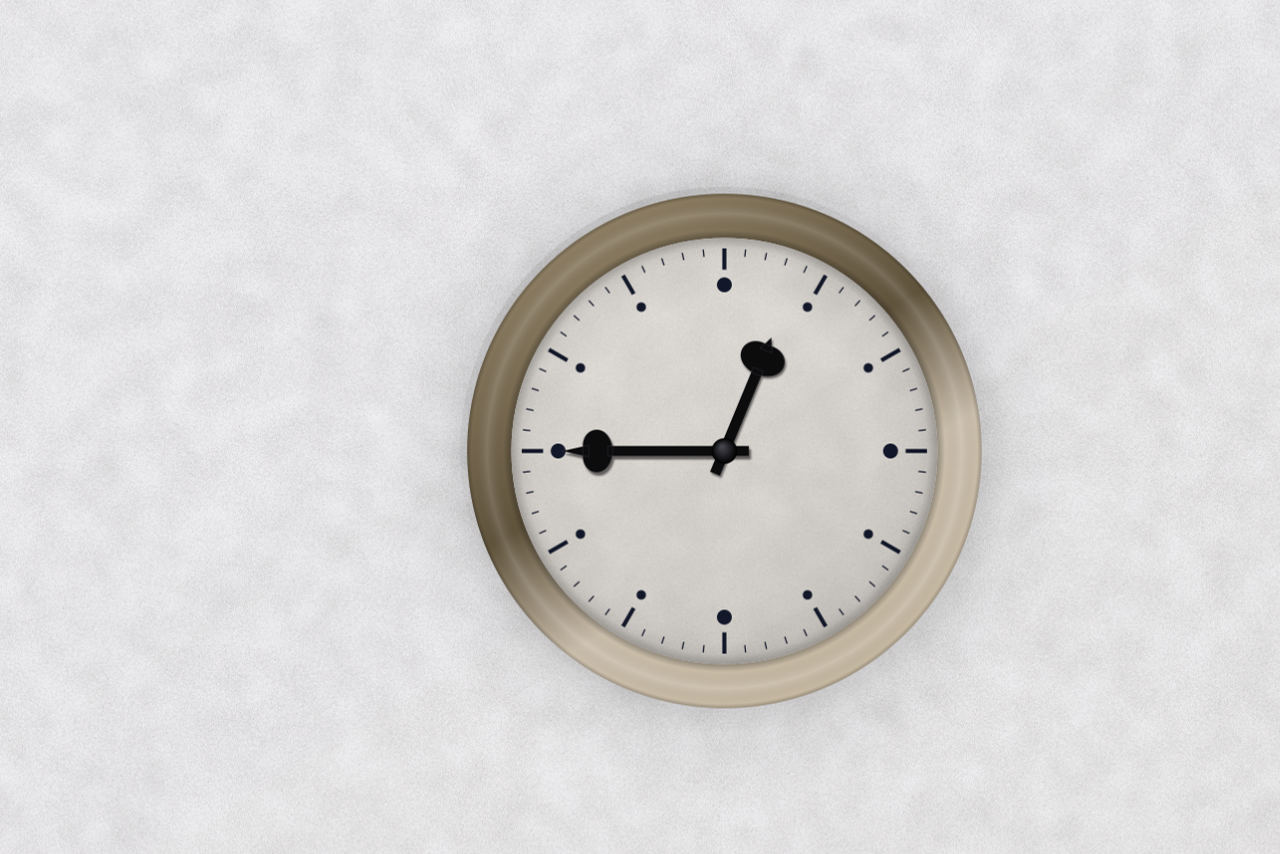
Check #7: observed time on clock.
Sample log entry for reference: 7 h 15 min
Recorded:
12 h 45 min
